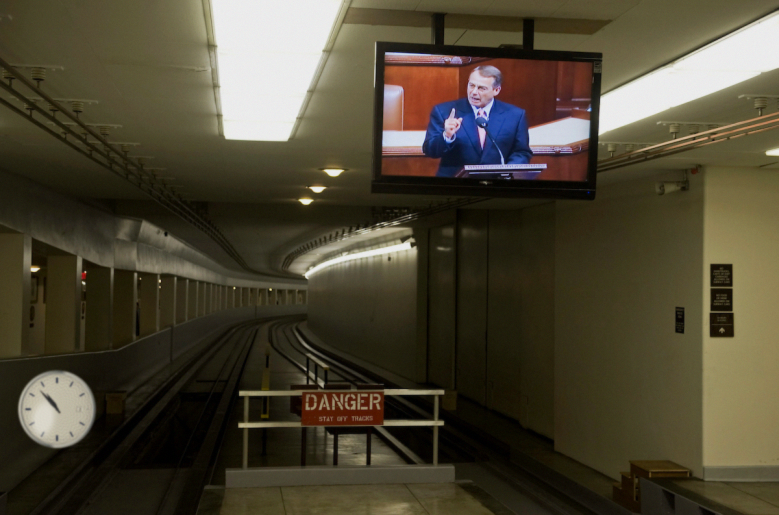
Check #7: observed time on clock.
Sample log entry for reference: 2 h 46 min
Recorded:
10 h 53 min
